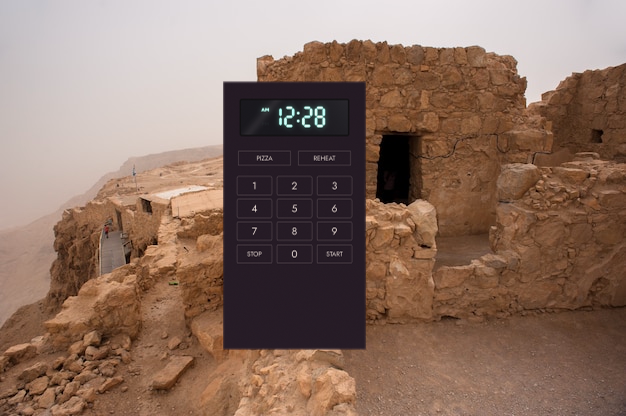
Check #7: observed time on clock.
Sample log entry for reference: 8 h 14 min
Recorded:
12 h 28 min
